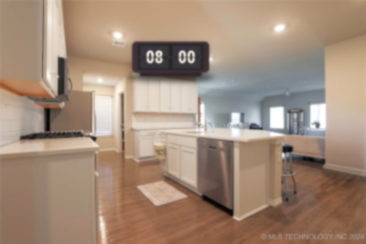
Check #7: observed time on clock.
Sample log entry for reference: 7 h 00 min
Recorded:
8 h 00 min
